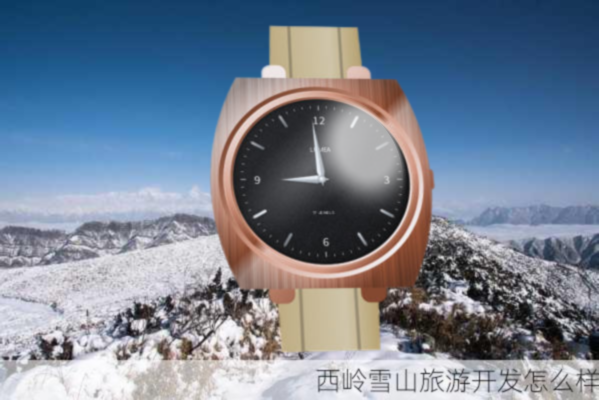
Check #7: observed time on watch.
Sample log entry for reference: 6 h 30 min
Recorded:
8 h 59 min
